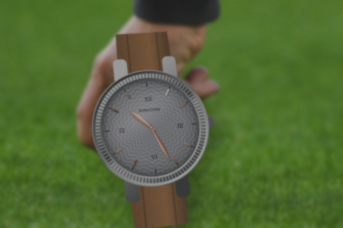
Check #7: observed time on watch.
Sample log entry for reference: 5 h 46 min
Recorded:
10 h 26 min
